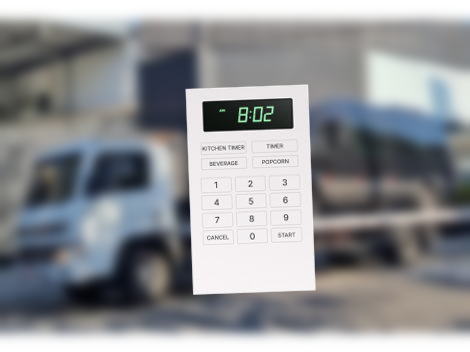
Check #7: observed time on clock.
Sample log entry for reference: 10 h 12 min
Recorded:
8 h 02 min
